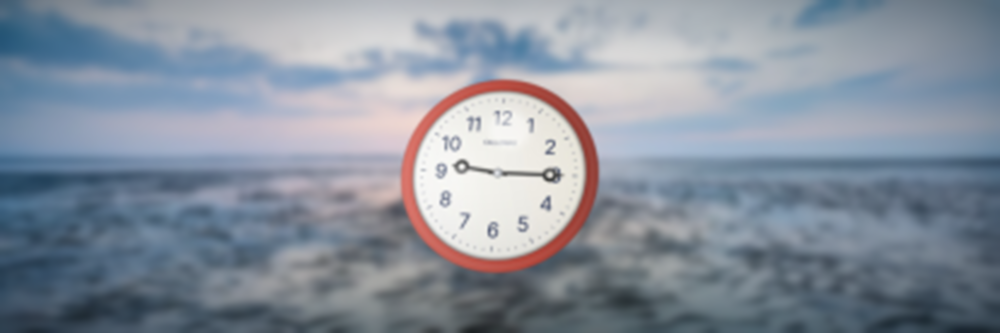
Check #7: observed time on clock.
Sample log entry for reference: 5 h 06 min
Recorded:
9 h 15 min
